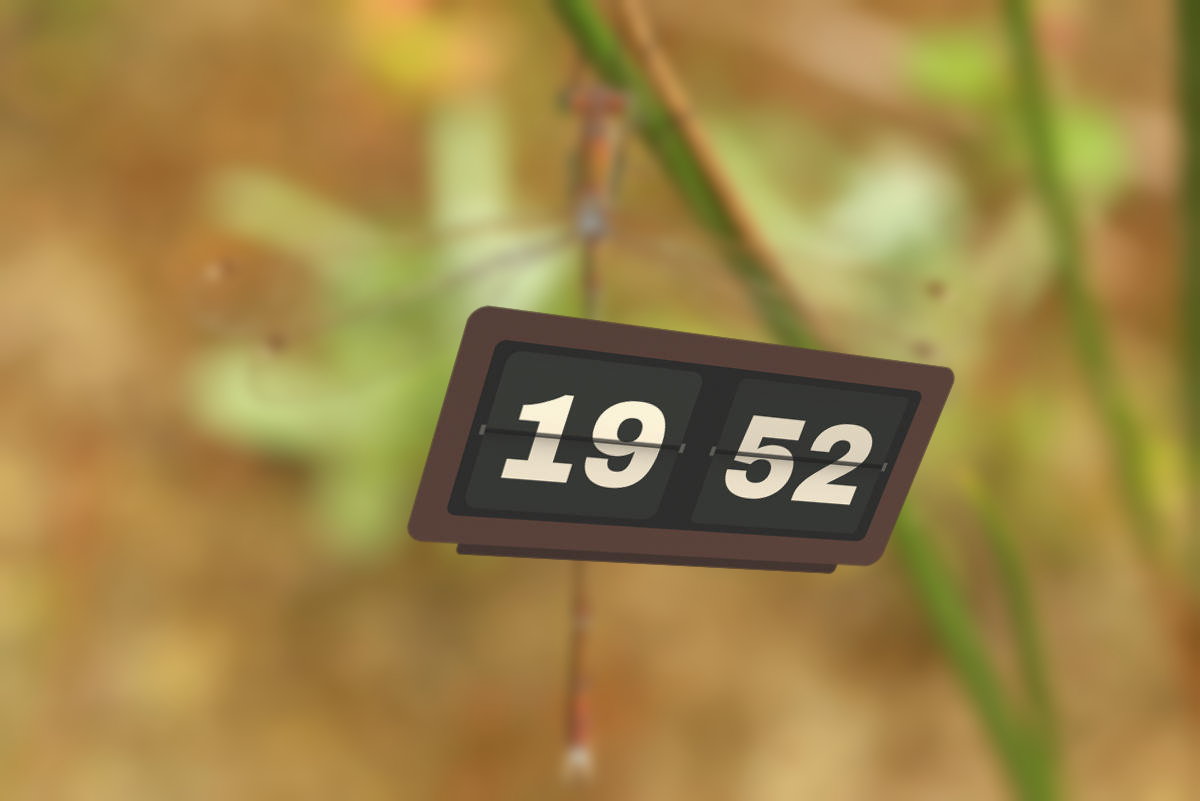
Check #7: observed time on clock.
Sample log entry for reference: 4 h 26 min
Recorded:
19 h 52 min
